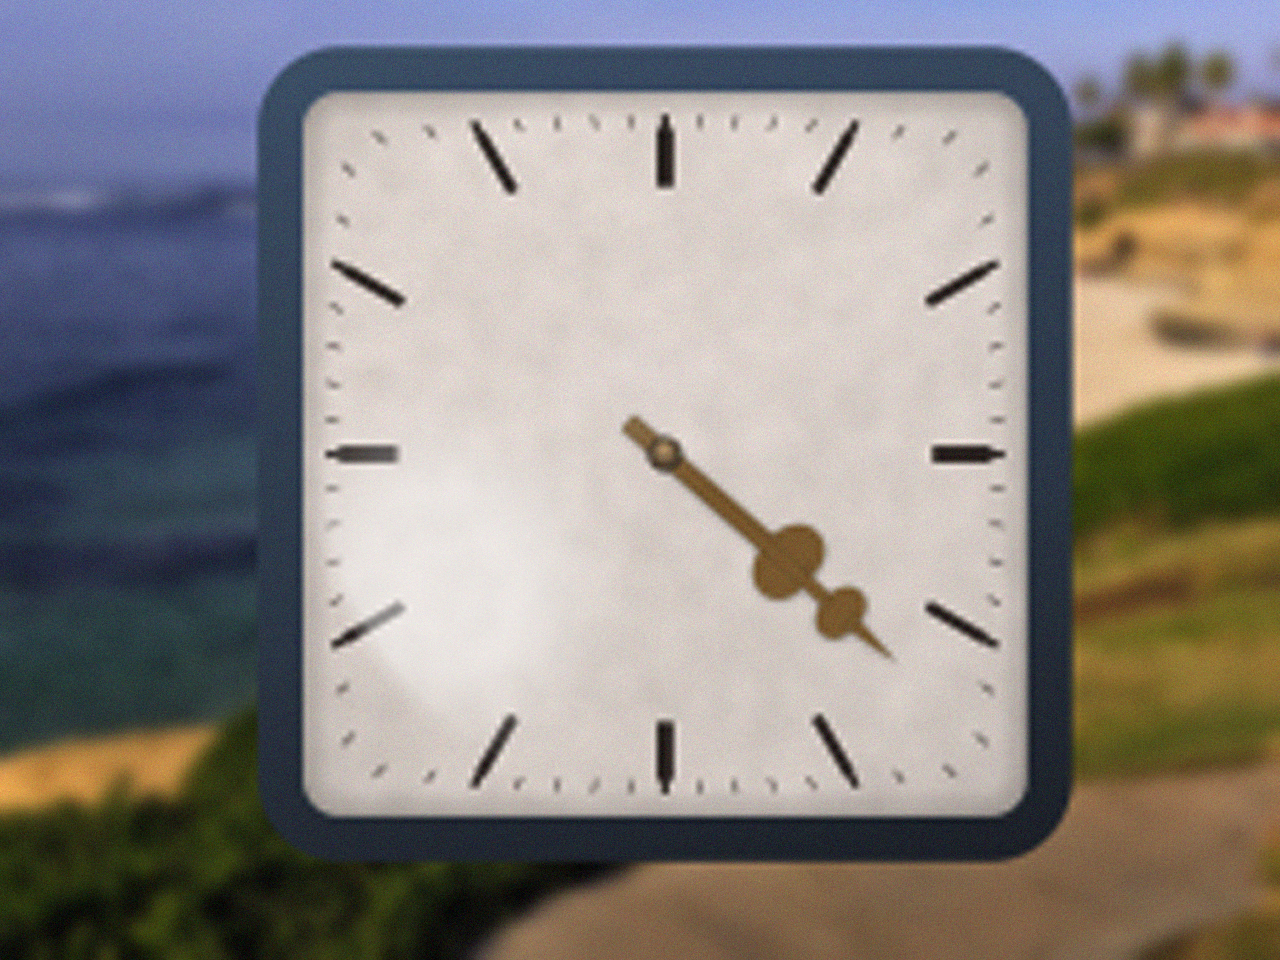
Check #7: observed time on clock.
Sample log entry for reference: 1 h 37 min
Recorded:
4 h 22 min
